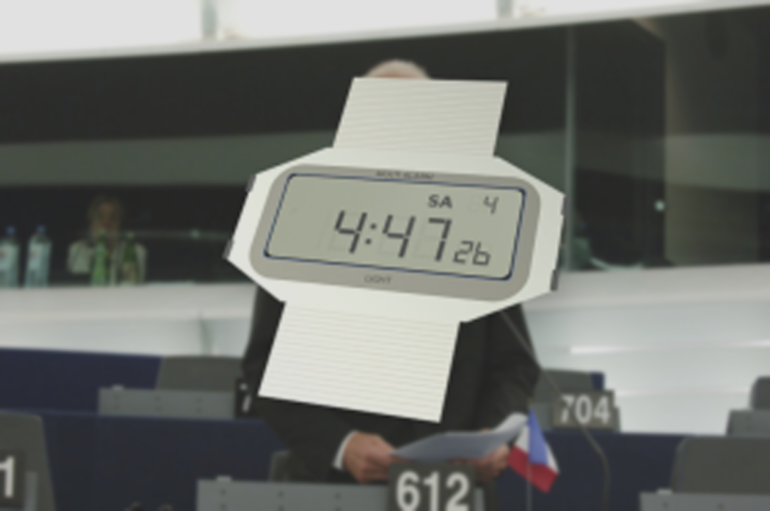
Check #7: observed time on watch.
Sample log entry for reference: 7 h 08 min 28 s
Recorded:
4 h 47 min 26 s
